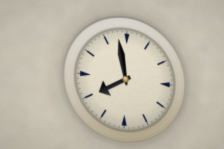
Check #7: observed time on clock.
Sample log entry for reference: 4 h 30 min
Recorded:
7 h 58 min
